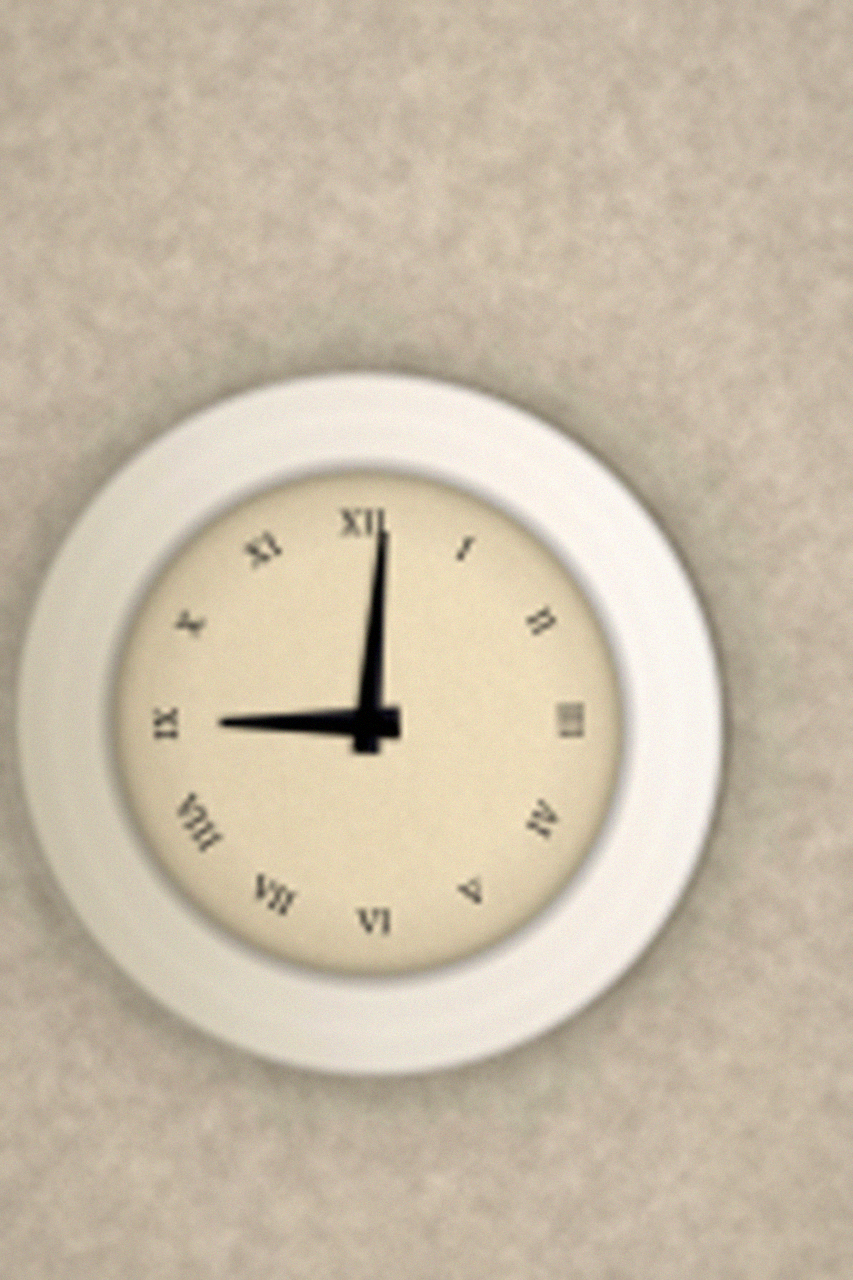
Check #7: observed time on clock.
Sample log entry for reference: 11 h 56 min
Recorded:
9 h 01 min
